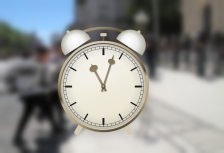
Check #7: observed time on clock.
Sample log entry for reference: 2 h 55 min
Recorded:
11 h 03 min
